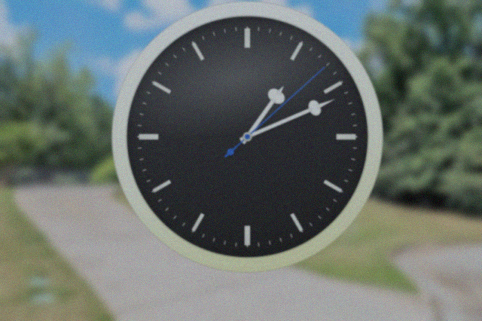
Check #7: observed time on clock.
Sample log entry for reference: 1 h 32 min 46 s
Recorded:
1 h 11 min 08 s
